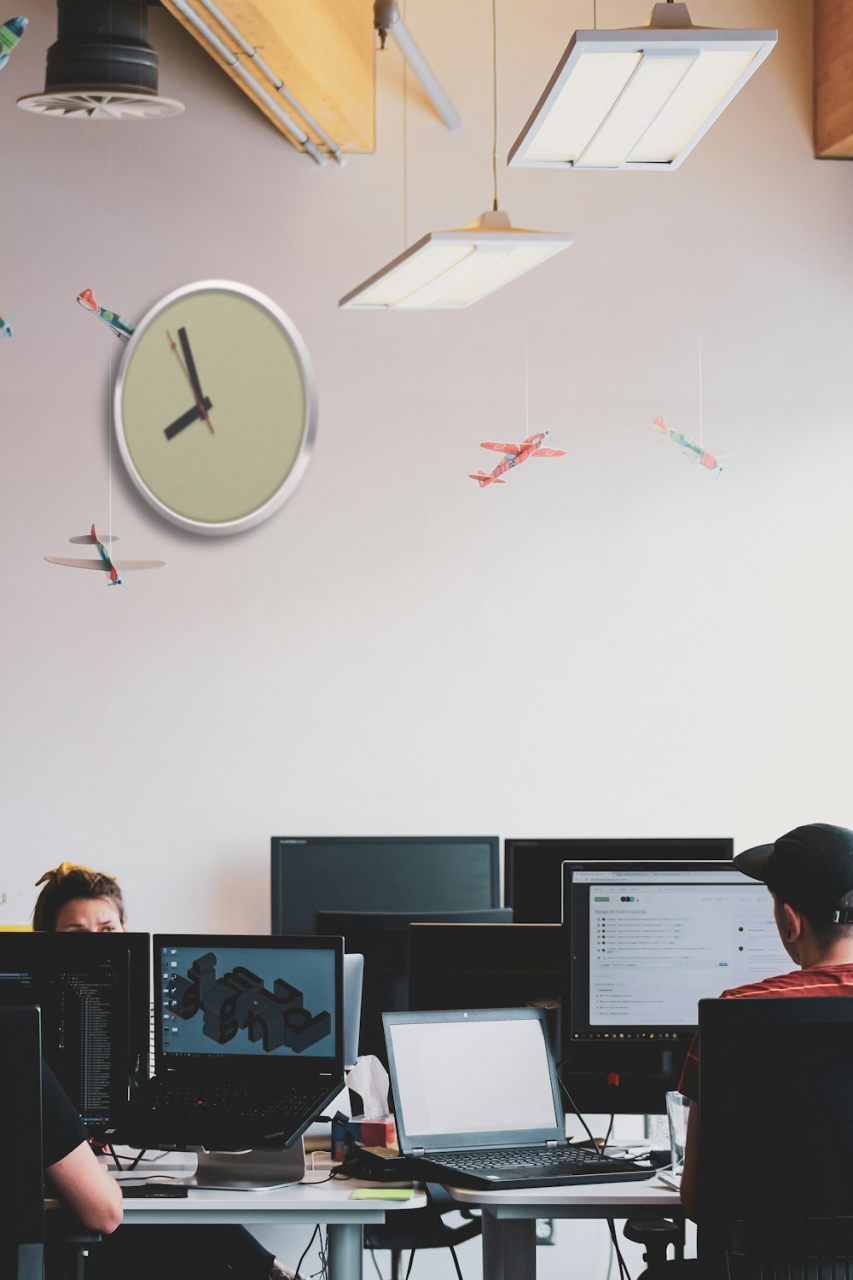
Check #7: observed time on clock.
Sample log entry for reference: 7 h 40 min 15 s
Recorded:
7 h 56 min 55 s
